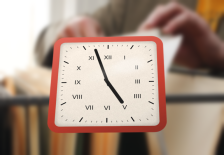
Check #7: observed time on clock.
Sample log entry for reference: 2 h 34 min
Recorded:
4 h 57 min
